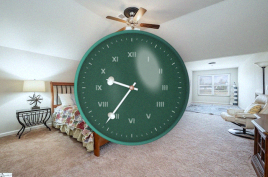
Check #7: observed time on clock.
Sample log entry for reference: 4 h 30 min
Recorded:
9 h 36 min
